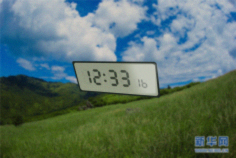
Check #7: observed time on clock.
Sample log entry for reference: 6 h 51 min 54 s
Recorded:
12 h 33 min 16 s
